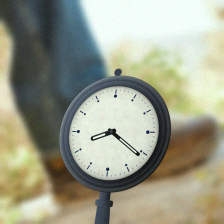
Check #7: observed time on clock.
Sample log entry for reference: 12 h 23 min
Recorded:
8 h 21 min
